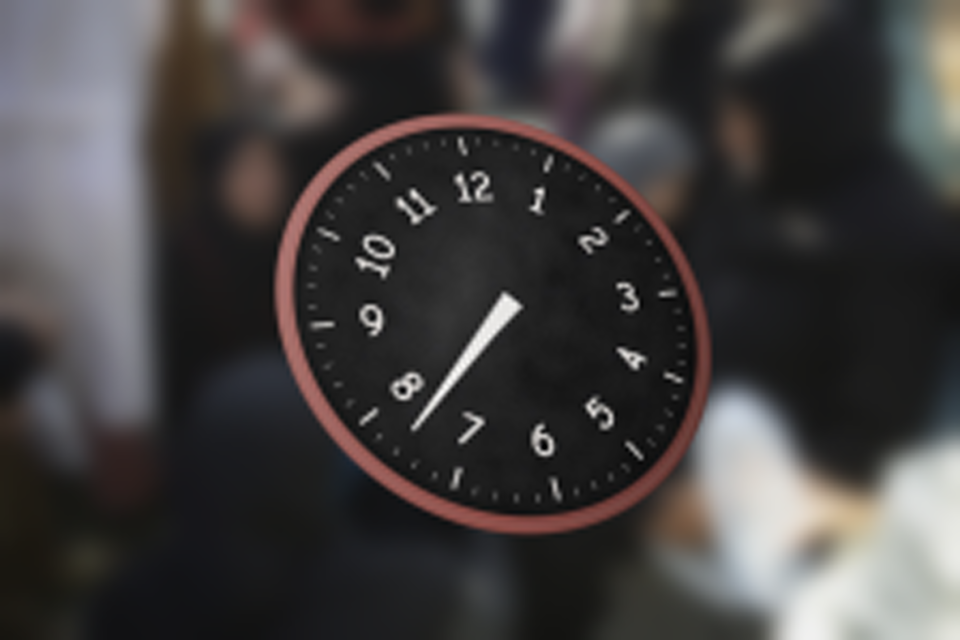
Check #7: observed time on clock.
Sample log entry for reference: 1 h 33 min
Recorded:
7 h 38 min
